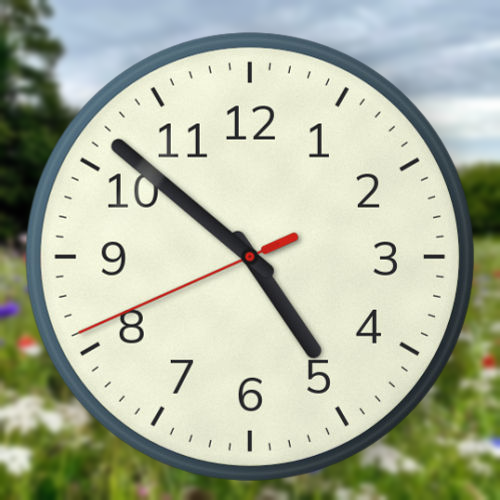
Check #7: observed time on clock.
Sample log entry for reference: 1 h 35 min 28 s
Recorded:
4 h 51 min 41 s
